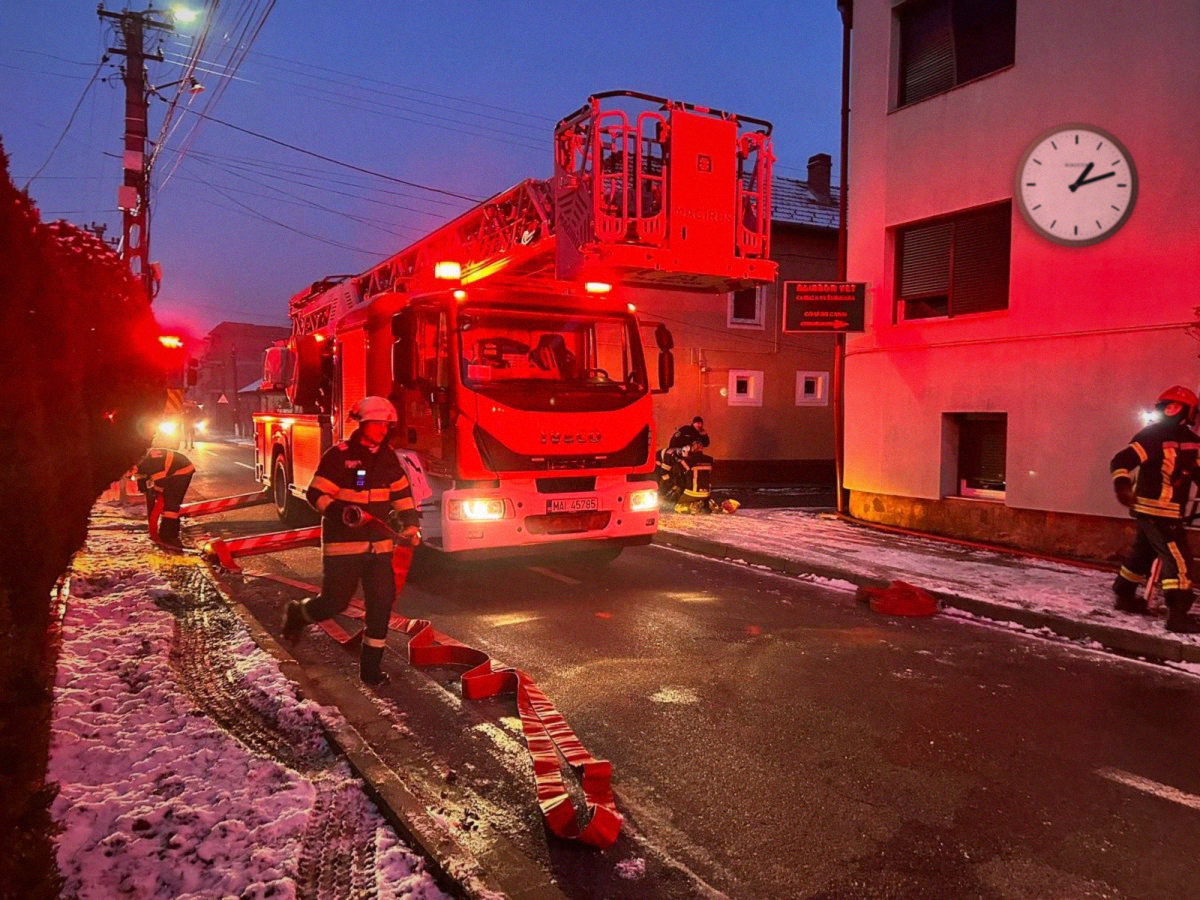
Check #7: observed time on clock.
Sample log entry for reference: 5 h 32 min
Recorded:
1 h 12 min
